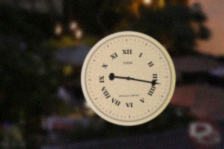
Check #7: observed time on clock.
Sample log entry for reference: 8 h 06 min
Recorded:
9 h 17 min
